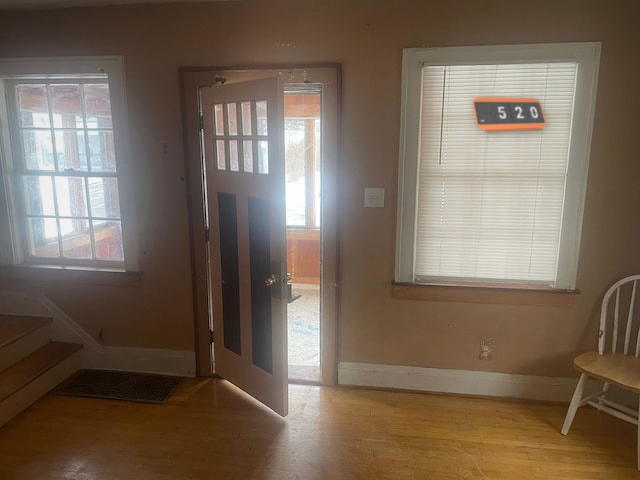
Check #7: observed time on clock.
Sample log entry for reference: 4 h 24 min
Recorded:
5 h 20 min
